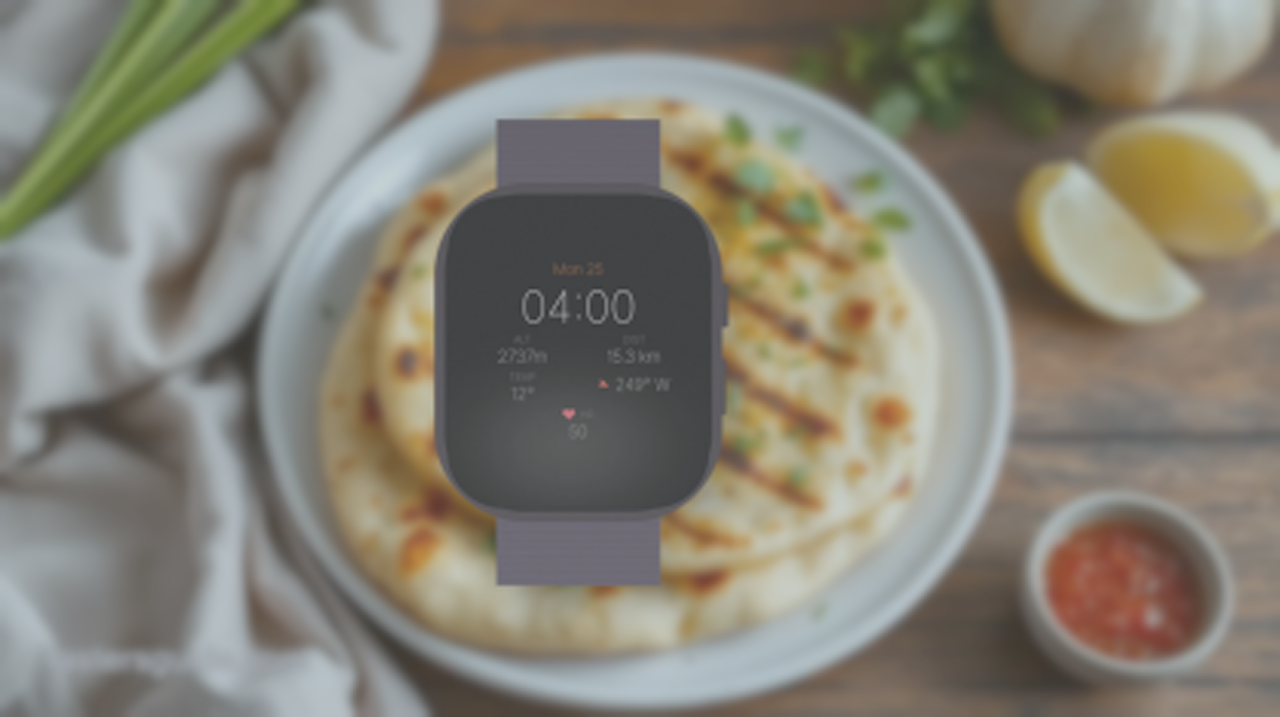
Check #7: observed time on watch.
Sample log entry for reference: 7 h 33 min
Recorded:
4 h 00 min
